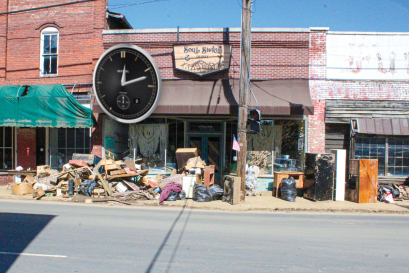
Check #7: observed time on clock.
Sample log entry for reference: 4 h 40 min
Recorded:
12 h 12 min
